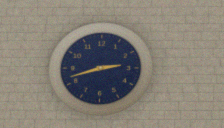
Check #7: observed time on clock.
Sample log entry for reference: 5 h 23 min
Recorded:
2 h 42 min
